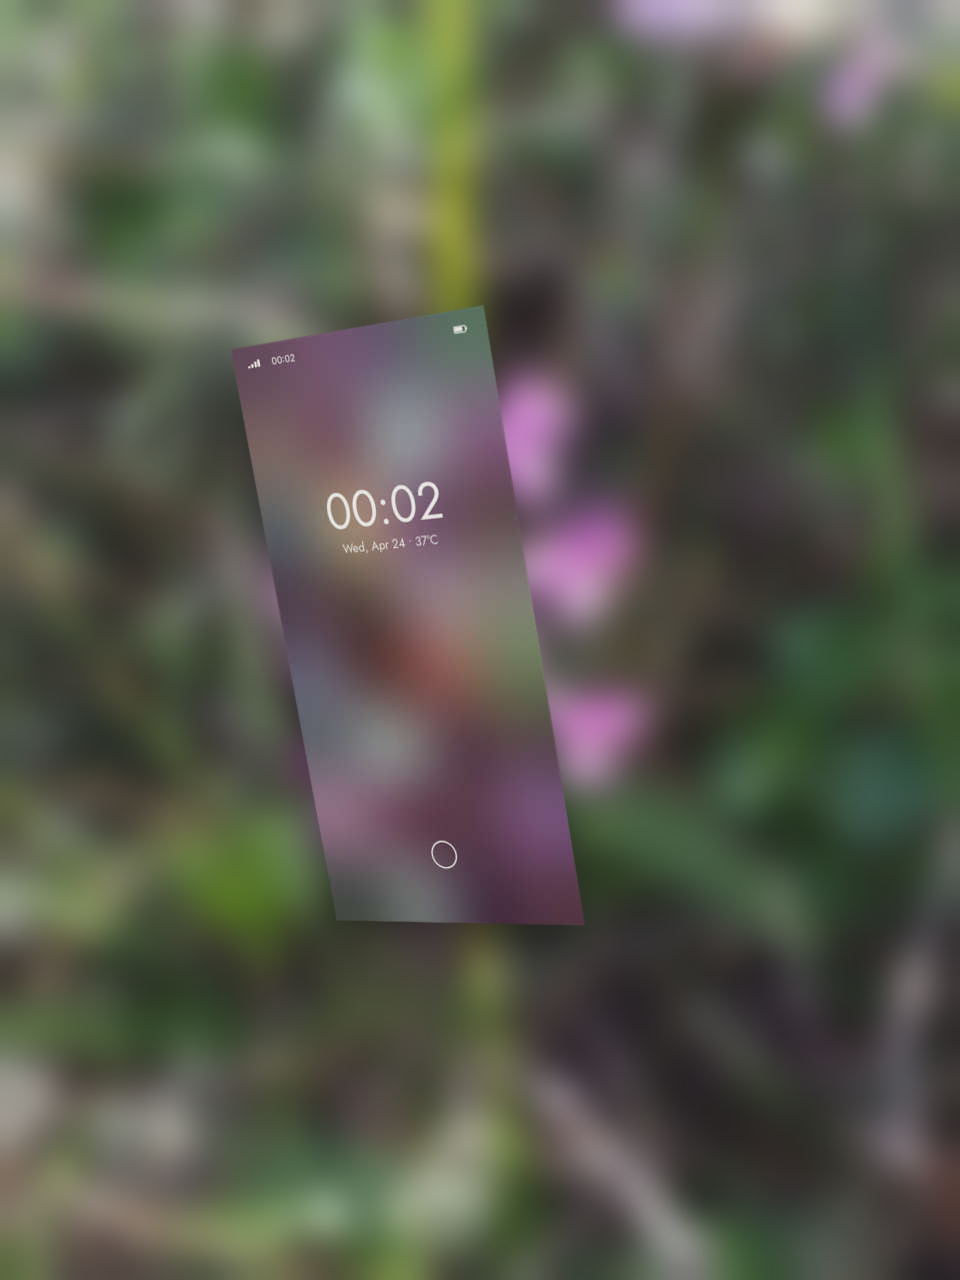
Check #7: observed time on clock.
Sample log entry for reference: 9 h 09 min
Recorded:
0 h 02 min
